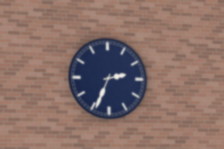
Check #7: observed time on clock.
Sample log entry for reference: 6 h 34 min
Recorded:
2 h 34 min
